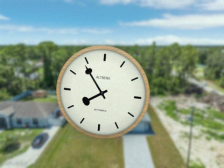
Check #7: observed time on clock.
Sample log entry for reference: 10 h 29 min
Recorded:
7 h 54 min
